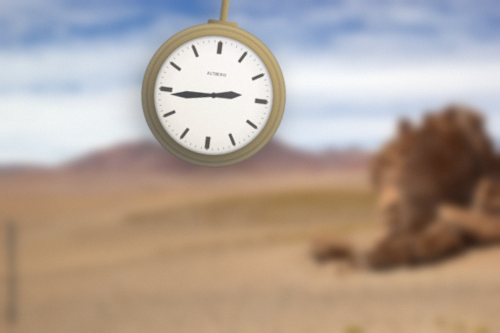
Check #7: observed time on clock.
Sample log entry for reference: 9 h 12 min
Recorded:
2 h 44 min
